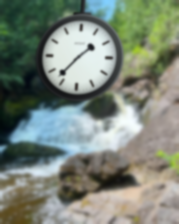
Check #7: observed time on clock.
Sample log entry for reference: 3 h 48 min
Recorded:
1 h 37 min
